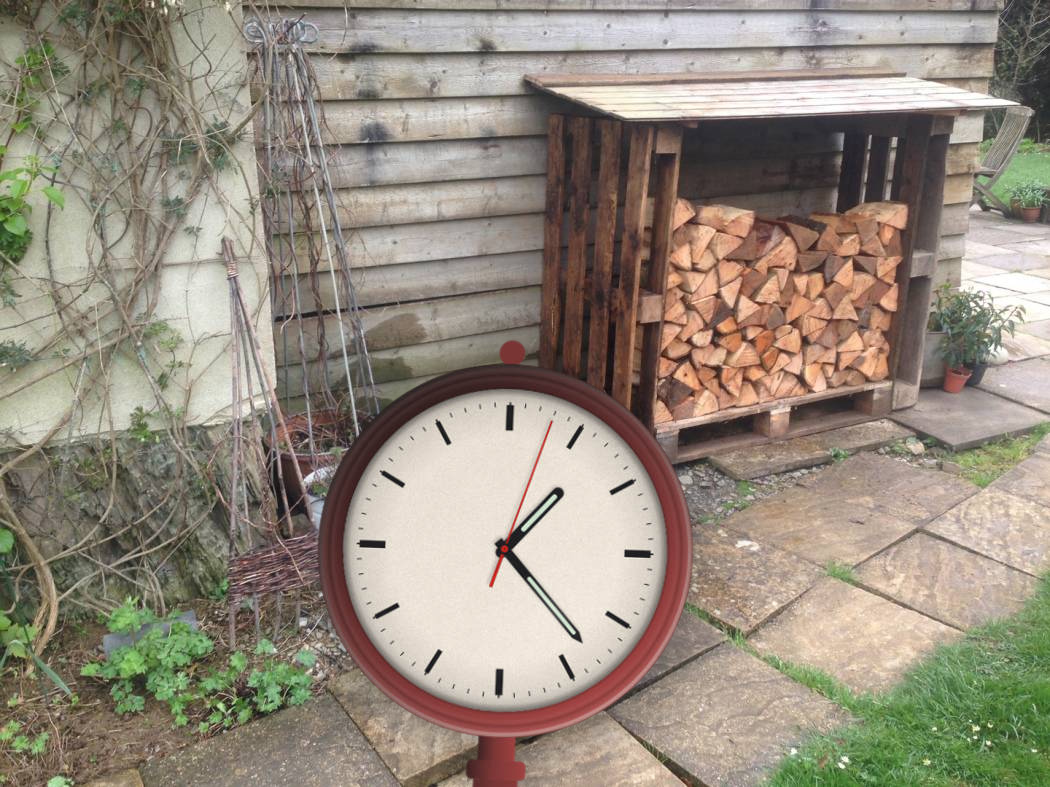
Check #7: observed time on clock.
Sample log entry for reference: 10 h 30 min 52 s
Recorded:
1 h 23 min 03 s
